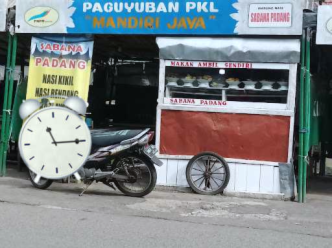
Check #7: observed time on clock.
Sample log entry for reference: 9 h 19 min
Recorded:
11 h 15 min
